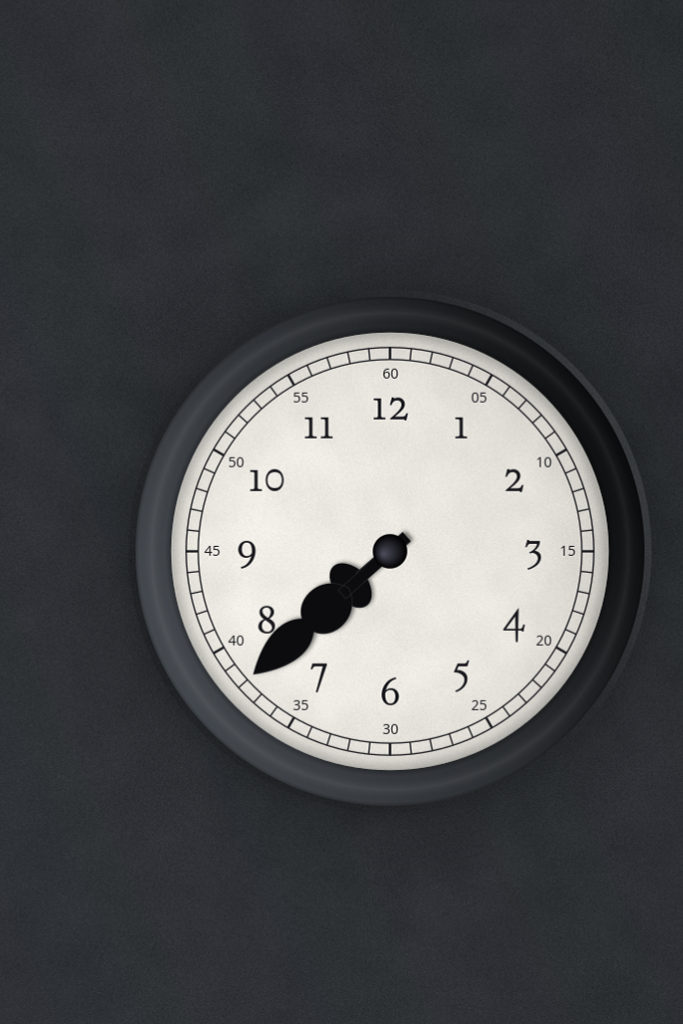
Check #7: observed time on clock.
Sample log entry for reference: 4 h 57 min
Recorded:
7 h 38 min
